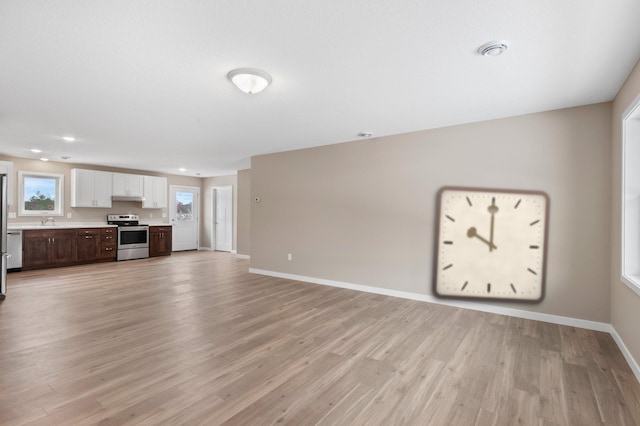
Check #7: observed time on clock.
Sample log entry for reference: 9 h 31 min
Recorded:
10 h 00 min
